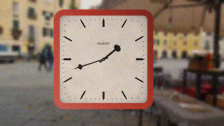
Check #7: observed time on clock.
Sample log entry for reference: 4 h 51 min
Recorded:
1 h 42 min
